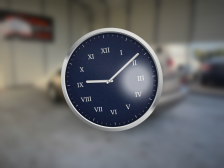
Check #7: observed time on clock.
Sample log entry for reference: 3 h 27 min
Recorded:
9 h 09 min
